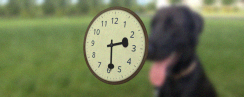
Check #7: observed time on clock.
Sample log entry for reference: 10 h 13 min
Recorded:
2 h 29 min
